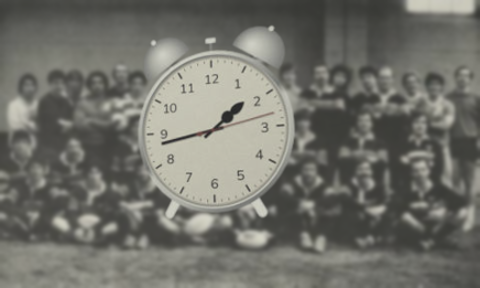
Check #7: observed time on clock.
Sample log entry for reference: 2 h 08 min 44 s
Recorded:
1 h 43 min 13 s
